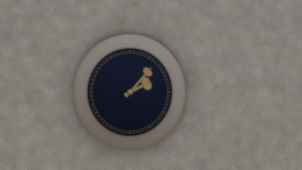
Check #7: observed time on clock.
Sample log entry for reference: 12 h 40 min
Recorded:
2 h 07 min
